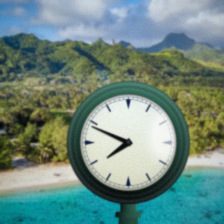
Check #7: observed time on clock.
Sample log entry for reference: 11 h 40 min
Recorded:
7 h 49 min
